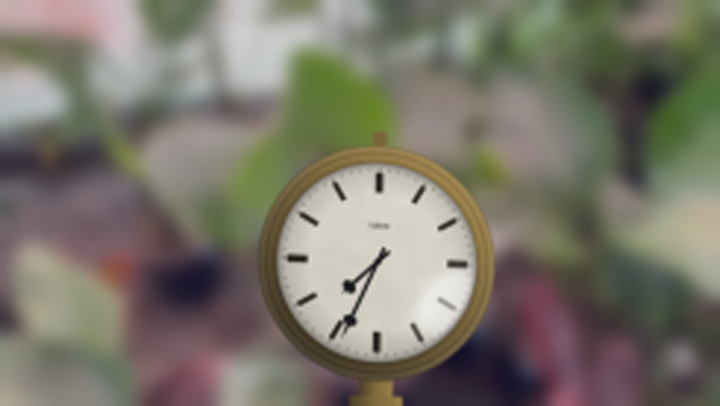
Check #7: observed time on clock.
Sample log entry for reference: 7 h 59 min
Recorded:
7 h 34 min
